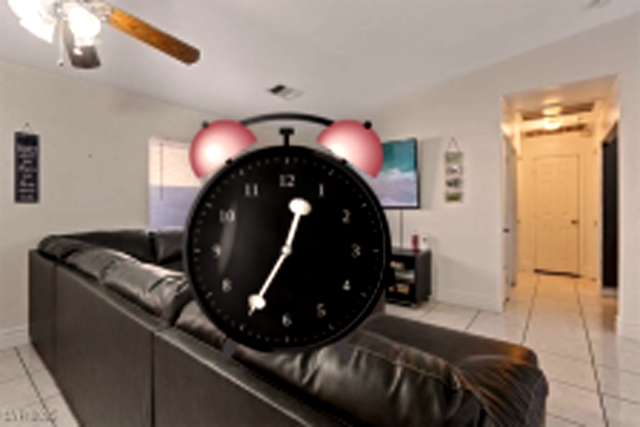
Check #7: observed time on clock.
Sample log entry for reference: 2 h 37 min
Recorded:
12 h 35 min
